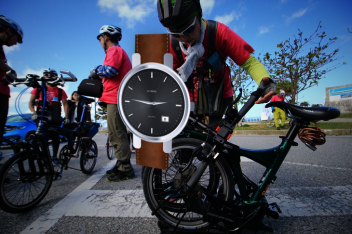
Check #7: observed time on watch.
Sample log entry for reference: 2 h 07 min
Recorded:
2 h 46 min
